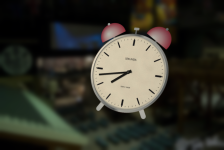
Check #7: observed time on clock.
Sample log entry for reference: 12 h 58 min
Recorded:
7 h 43 min
